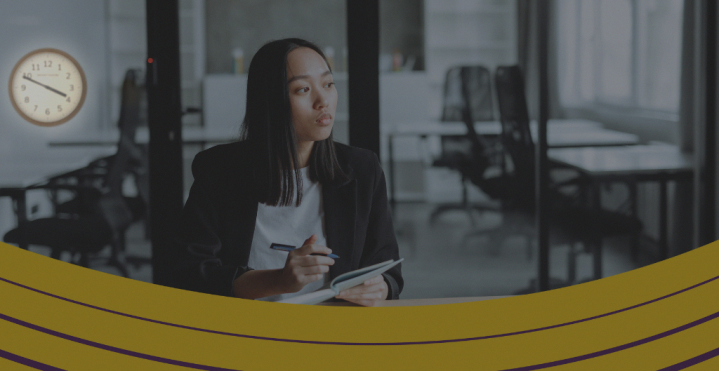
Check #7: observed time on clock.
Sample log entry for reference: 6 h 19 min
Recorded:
3 h 49 min
